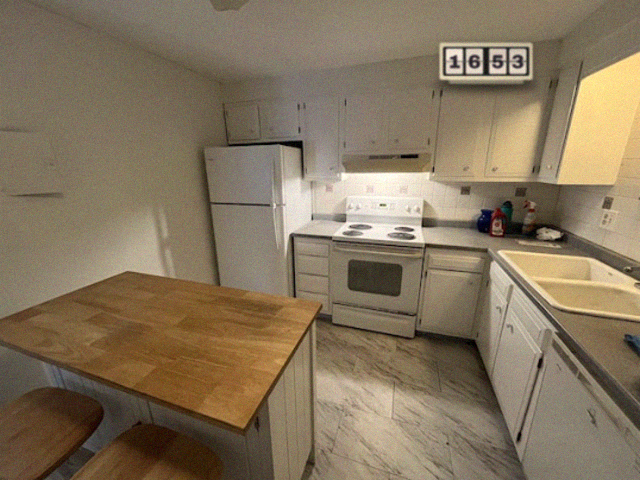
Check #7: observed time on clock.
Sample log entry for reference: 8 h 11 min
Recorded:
16 h 53 min
